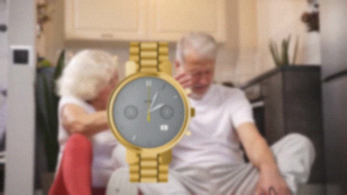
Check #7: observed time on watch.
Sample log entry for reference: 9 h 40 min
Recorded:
2 h 04 min
